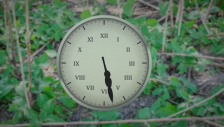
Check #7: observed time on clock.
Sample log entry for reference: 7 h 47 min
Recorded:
5 h 28 min
